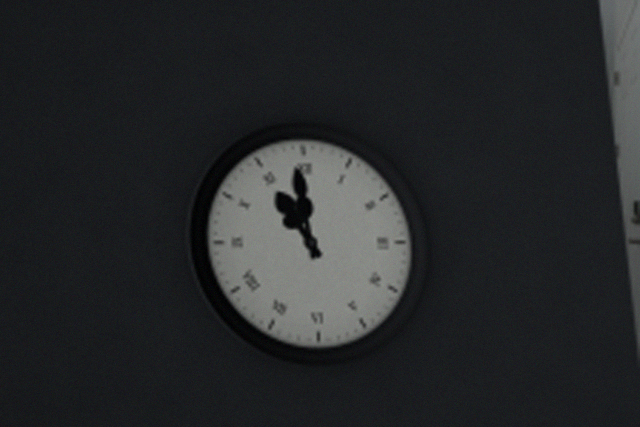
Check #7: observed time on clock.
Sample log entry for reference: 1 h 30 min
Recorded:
10 h 59 min
